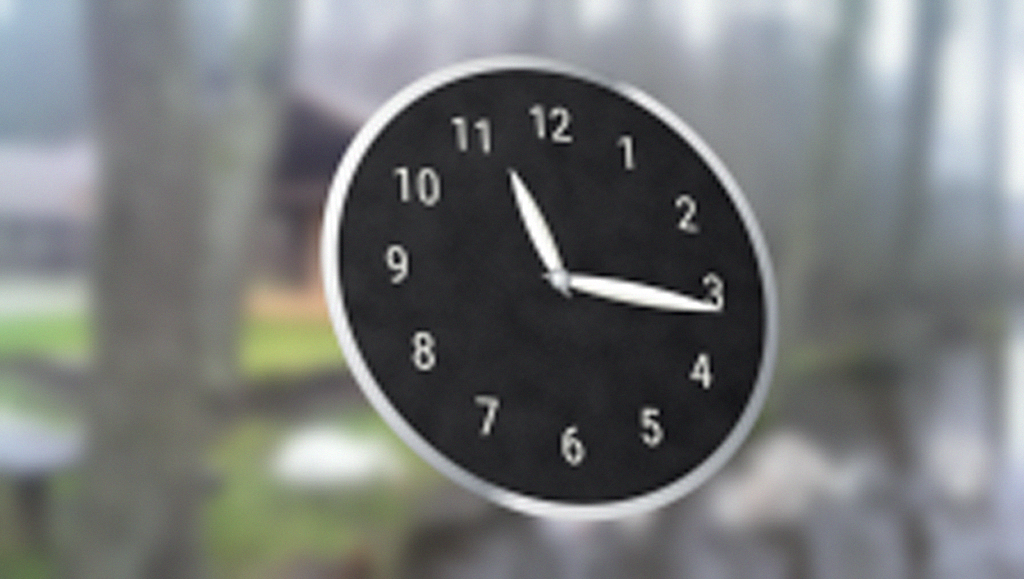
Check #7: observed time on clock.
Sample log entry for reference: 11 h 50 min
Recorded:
11 h 16 min
